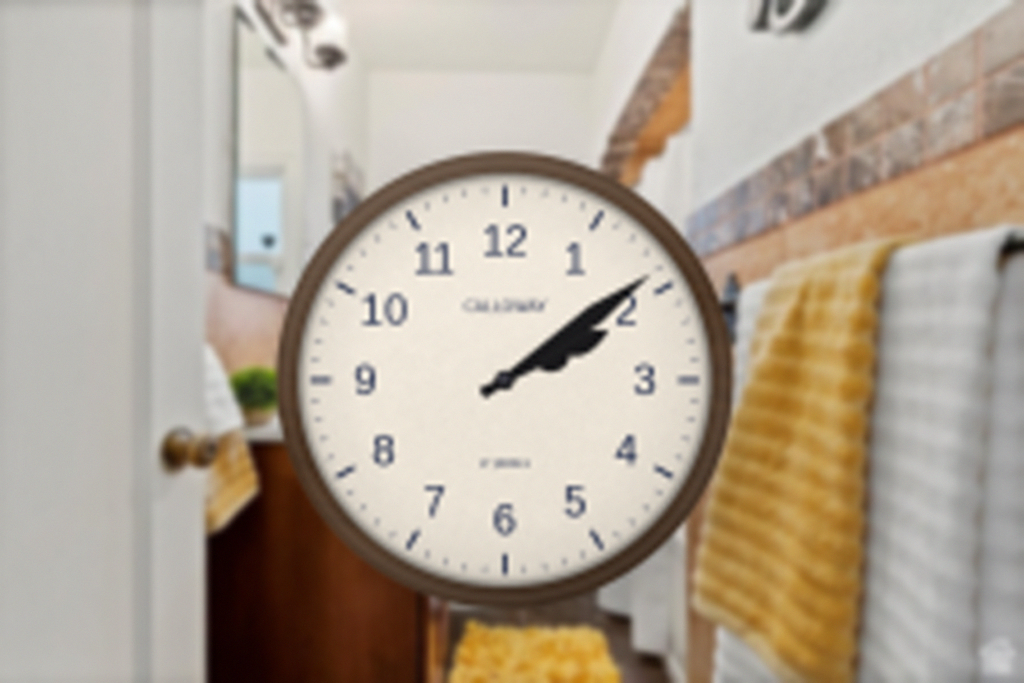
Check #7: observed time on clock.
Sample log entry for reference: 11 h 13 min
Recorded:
2 h 09 min
